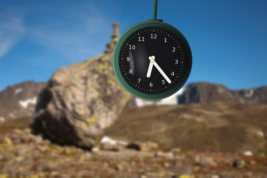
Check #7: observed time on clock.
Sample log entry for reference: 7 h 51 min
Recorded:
6 h 23 min
